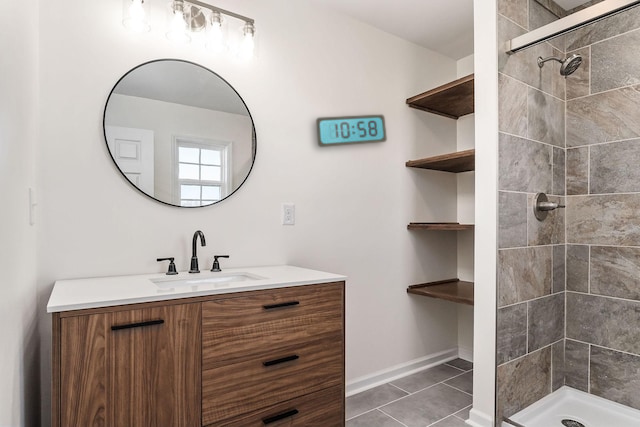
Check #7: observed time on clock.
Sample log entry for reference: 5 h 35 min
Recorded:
10 h 58 min
